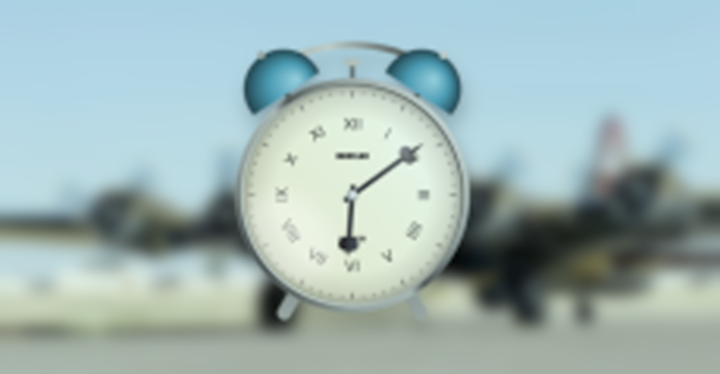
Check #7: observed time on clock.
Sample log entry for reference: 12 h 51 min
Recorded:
6 h 09 min
